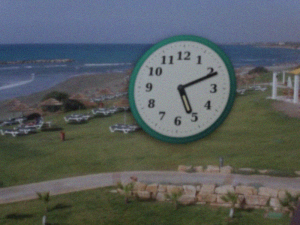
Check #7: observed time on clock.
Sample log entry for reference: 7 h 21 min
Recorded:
5 h 11 min
